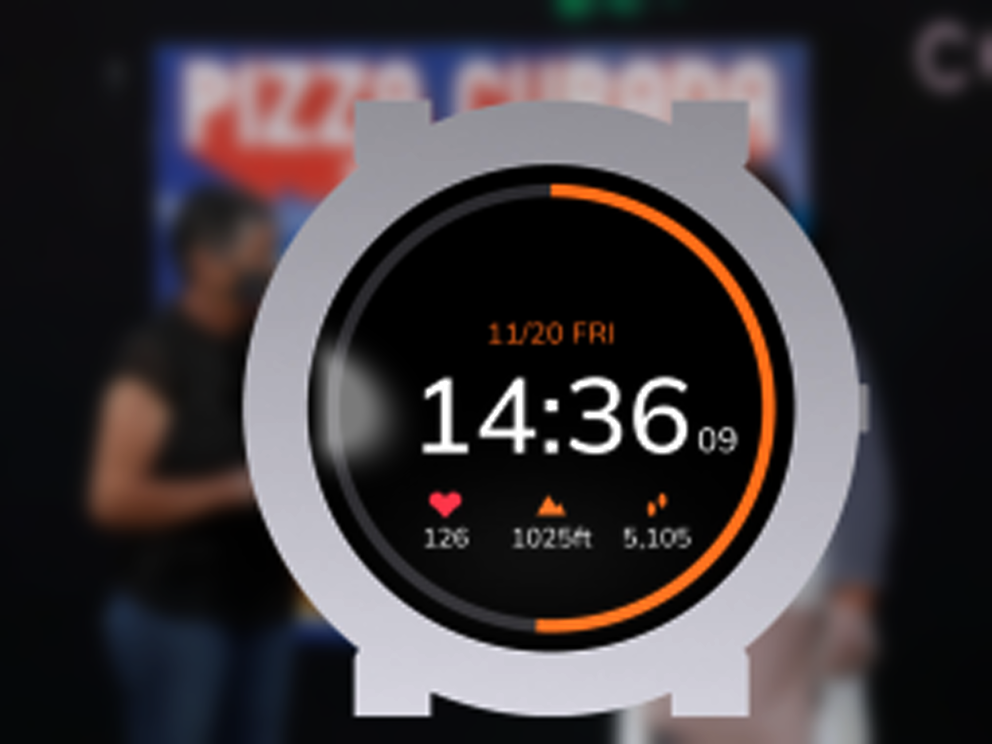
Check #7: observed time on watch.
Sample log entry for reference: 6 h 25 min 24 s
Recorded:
14 h 36 min 09 s
